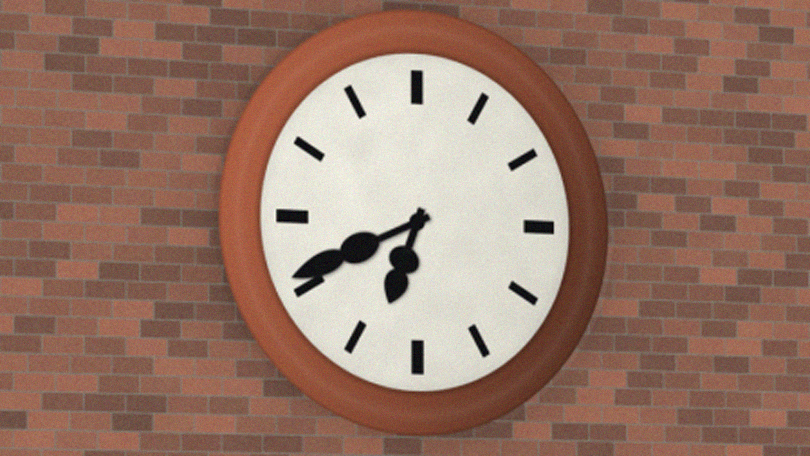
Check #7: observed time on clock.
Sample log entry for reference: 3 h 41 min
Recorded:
6 h 41 min
